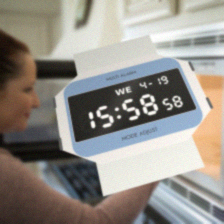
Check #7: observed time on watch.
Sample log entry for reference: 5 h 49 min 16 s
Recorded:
15 h 58 min 58 s
